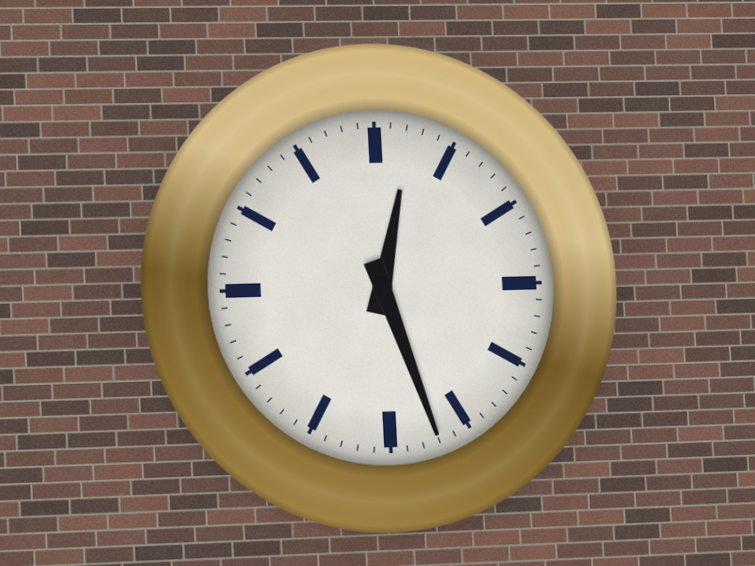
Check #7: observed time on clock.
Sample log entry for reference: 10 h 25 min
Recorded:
12 h 27 min
